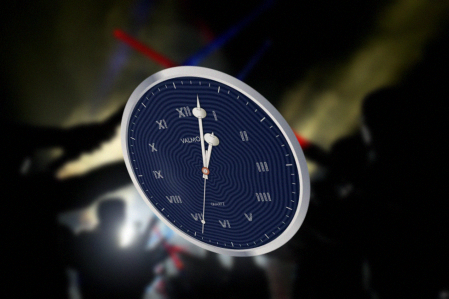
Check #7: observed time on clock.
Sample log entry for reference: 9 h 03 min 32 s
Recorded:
1 h 02 min 34 s
